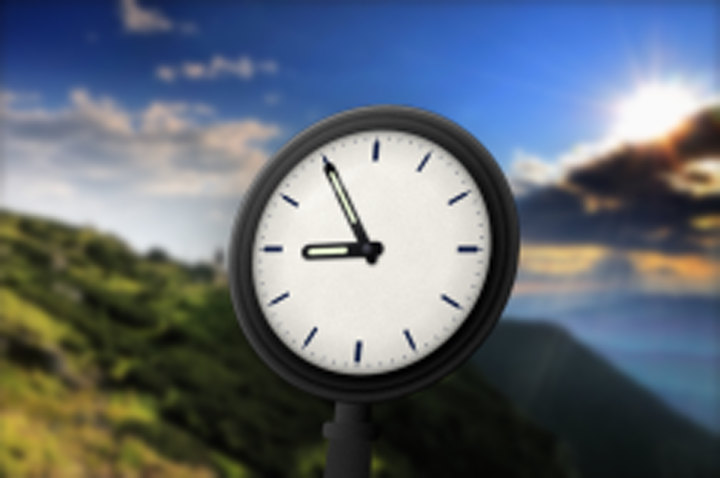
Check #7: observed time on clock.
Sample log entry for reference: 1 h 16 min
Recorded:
8 h 55 min
